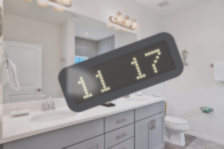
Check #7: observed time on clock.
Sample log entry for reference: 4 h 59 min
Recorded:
11 h 17 min
